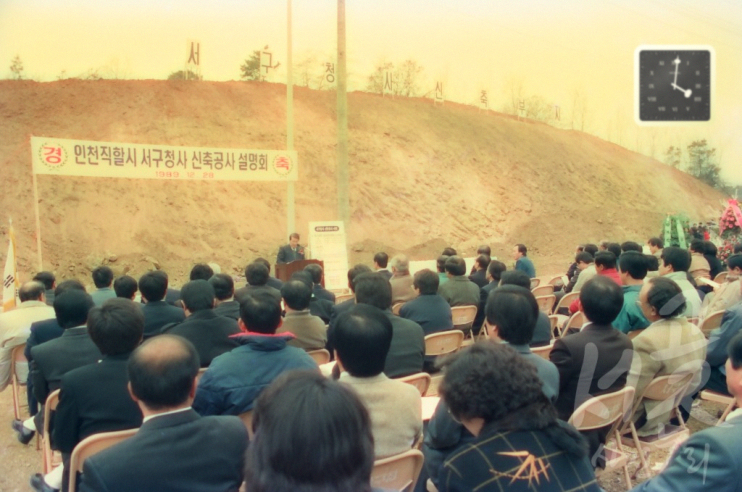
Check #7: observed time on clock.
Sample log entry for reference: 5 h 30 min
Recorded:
4 h 01 min
